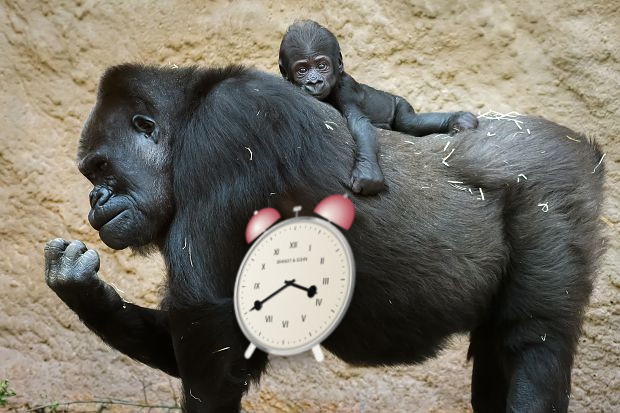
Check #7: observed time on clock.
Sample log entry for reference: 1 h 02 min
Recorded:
3 h 40 min
